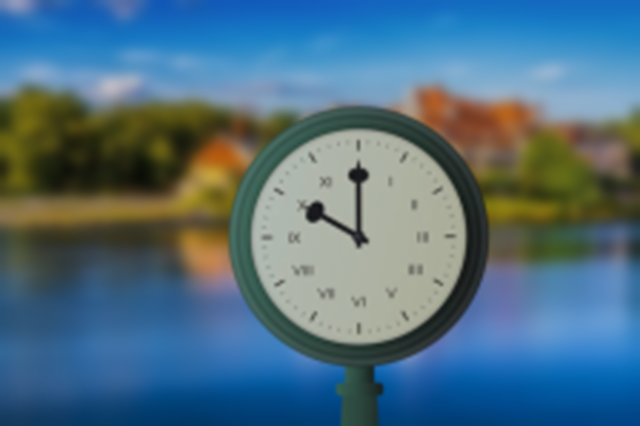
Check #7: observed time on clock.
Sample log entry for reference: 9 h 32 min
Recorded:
10 h 00 min
